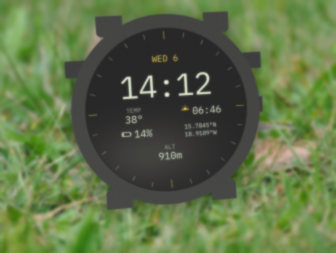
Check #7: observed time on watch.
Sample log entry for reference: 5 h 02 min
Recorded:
14 h 12 min
